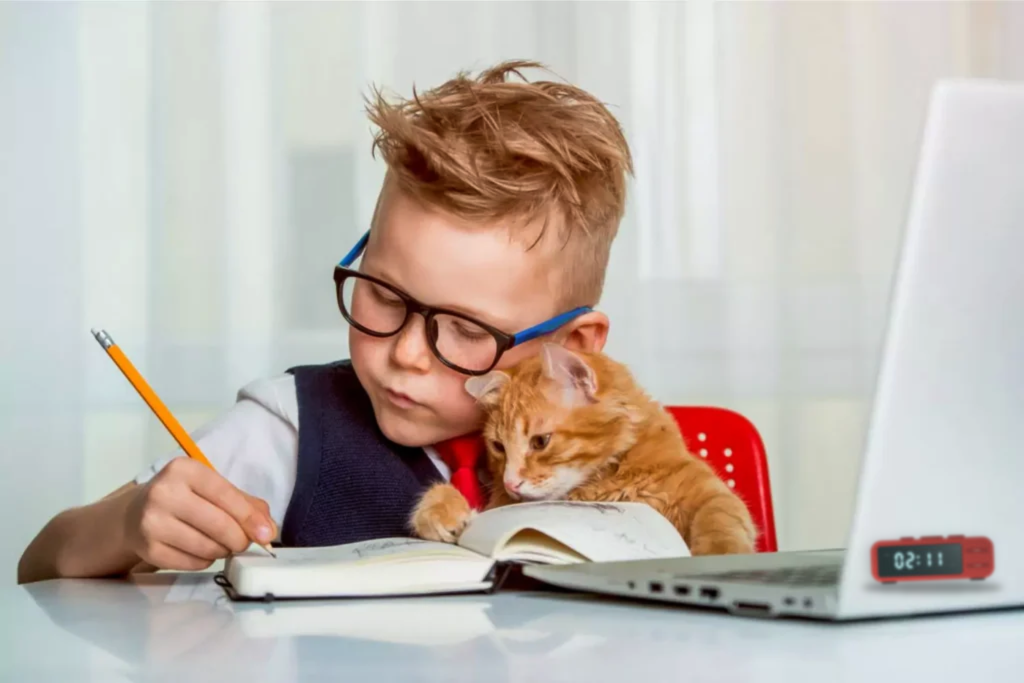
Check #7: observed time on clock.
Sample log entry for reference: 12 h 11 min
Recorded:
2 h 11 min
